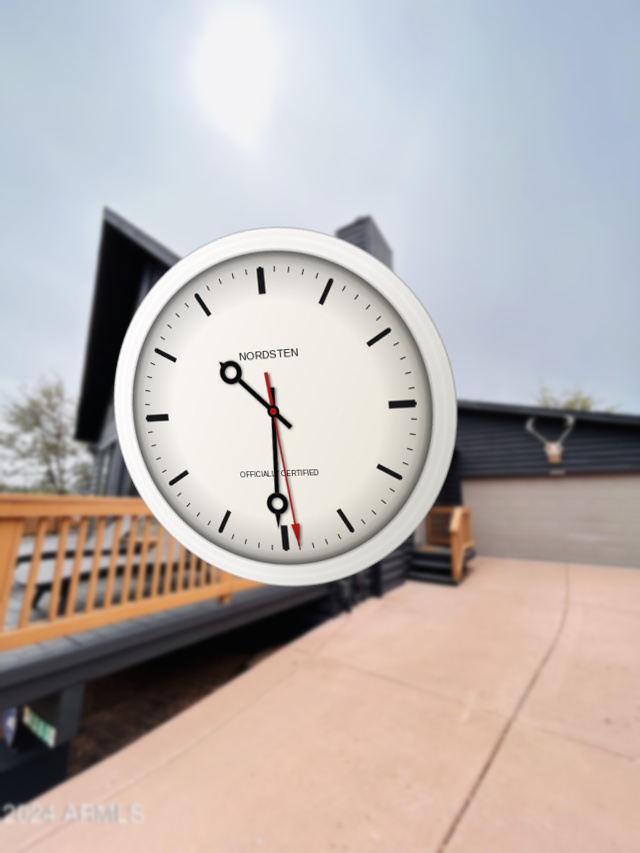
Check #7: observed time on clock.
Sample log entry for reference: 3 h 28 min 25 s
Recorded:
10 h 30 min 29 s
